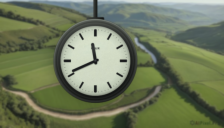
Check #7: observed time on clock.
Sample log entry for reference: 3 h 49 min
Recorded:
11 h 41 min
